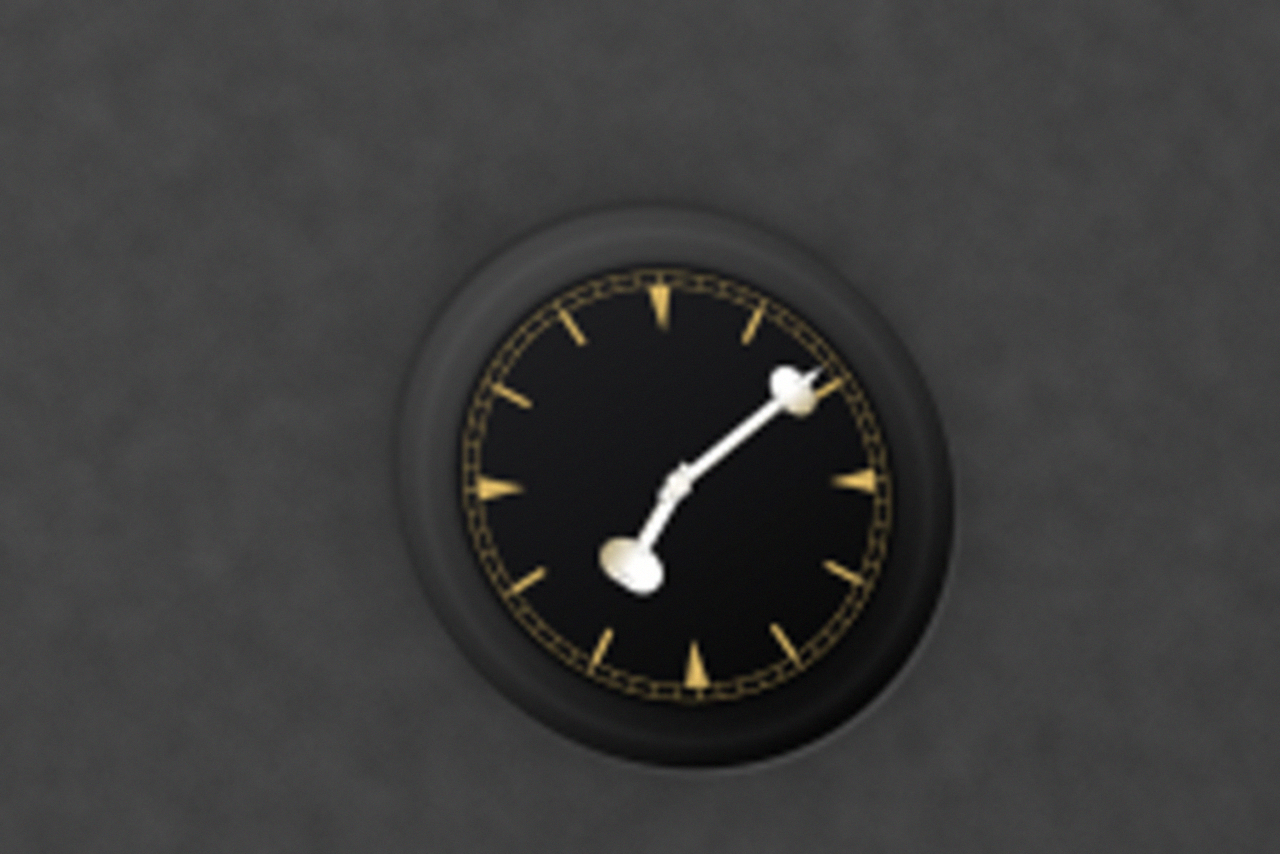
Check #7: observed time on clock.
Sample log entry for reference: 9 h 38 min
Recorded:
7 h 09 min
